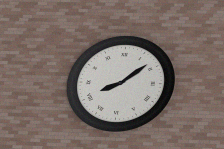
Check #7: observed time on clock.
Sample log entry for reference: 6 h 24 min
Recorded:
8 h 08 min
